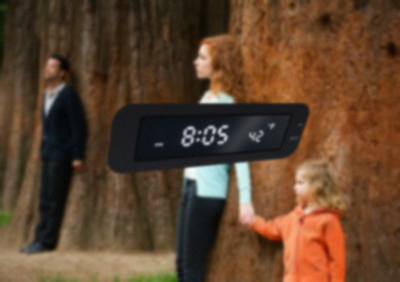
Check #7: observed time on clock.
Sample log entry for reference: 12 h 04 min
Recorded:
8 h 05 min
